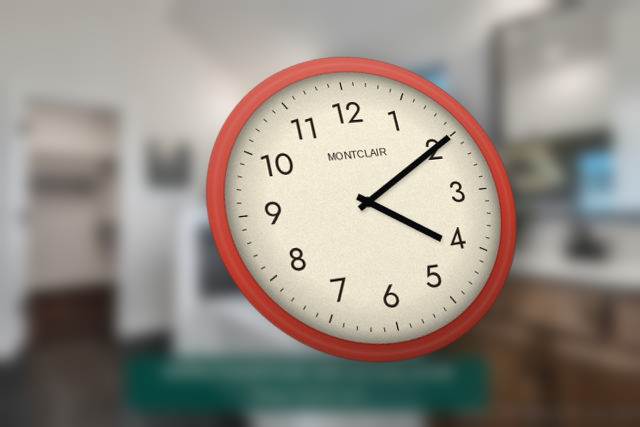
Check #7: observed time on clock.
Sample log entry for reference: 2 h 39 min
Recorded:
4 h 10 min
